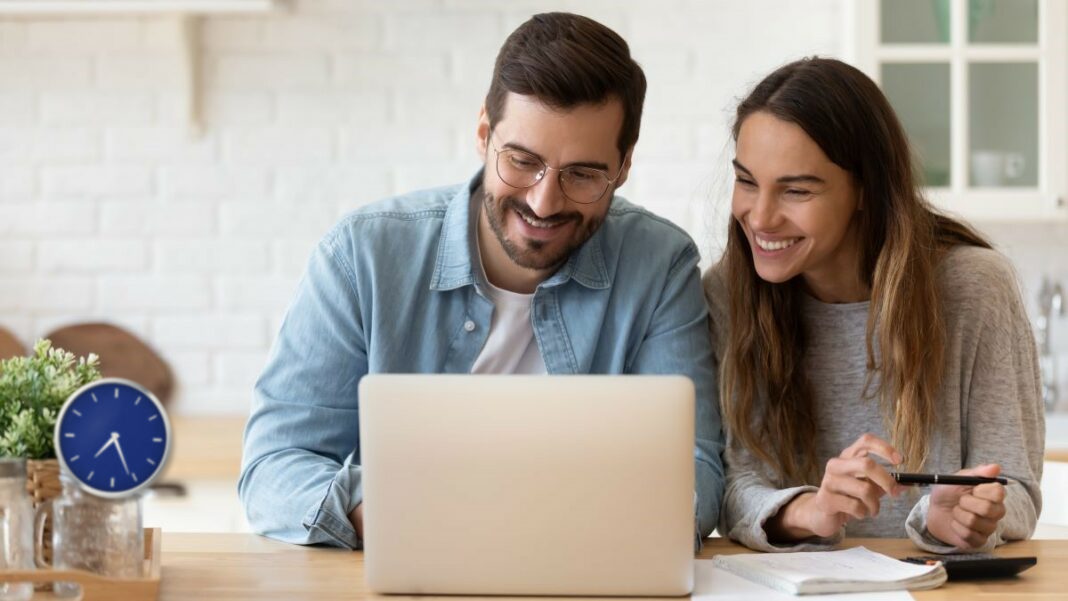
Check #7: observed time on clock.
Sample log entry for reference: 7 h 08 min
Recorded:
7 h 26 min
